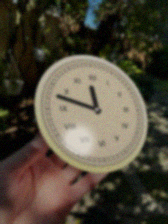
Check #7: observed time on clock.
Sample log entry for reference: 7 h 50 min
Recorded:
11 h 48 min
